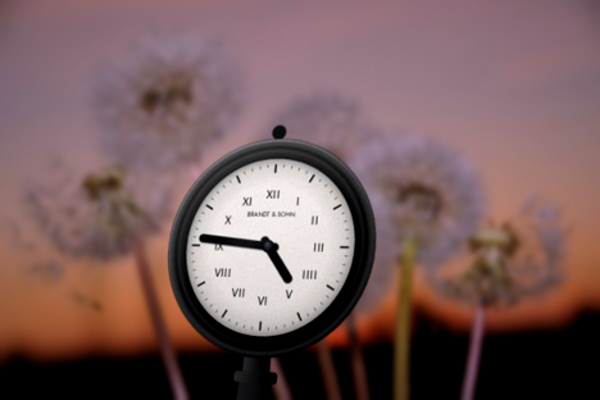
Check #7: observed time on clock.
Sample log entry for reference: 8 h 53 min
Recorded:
4 h 46 min
